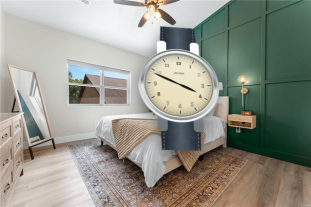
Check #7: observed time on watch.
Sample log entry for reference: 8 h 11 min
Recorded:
3 h 49 min
